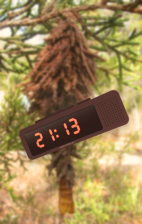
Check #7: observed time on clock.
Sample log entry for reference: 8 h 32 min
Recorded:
21 h 13 min
